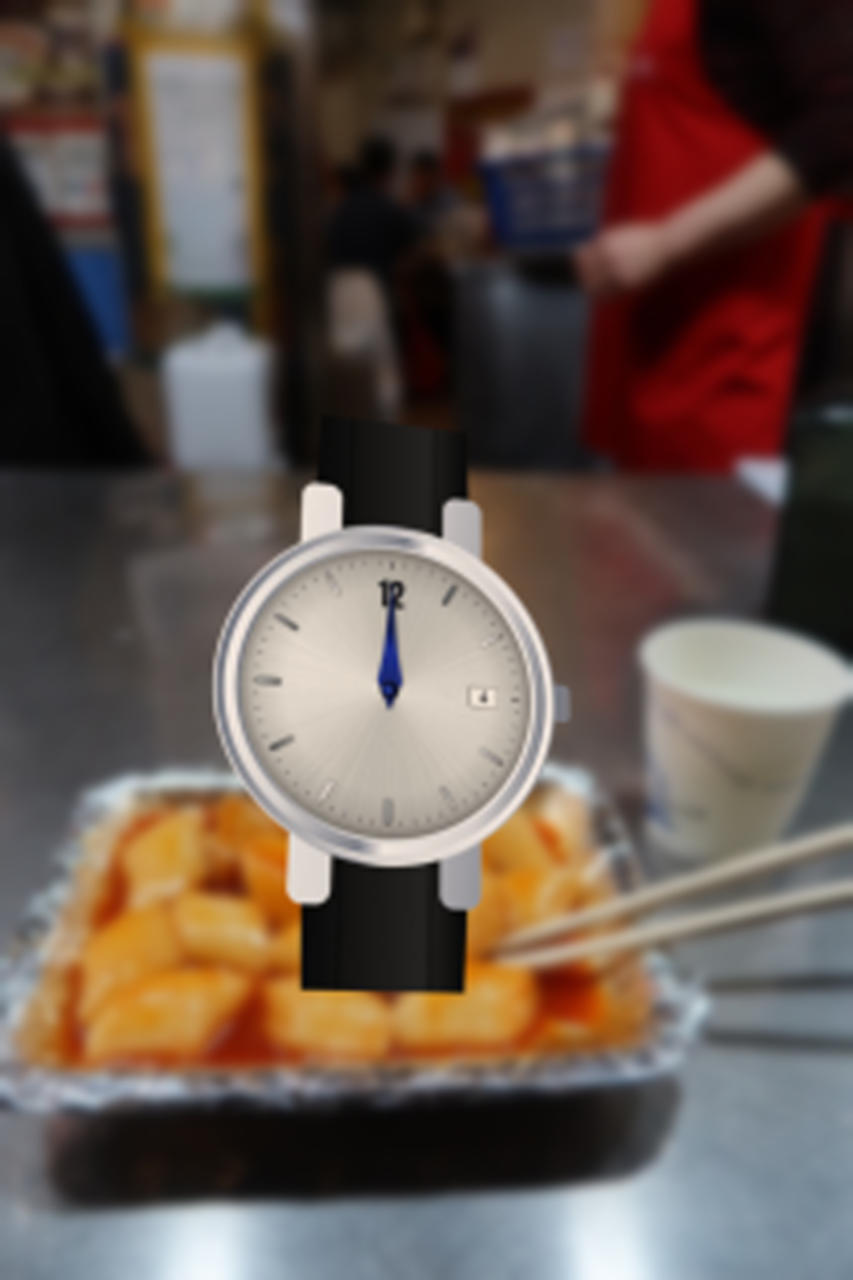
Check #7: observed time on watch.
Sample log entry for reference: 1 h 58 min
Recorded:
12 h 00 min
